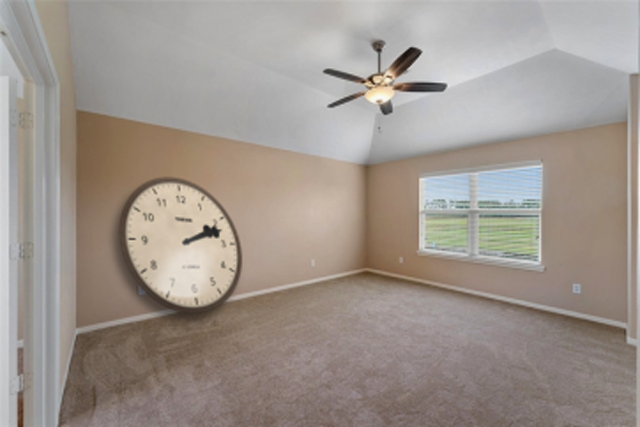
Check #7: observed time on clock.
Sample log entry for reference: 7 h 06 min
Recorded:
2 h 12 min
